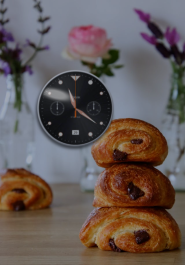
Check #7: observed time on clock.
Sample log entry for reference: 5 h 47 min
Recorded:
11 h 21 min
